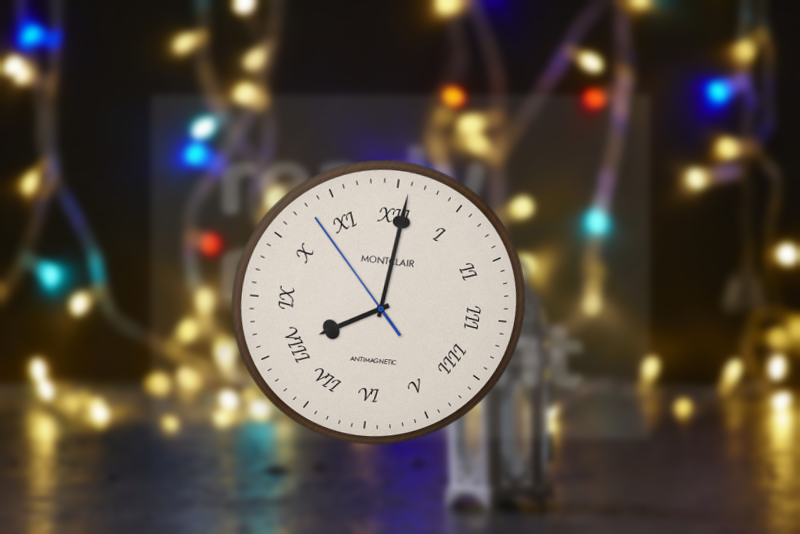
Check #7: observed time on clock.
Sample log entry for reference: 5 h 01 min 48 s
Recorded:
8 h 00 min 53 s
